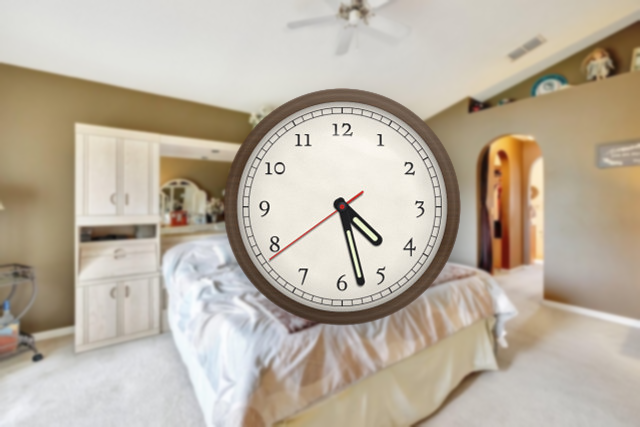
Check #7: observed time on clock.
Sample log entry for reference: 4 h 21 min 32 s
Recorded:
4 h 27 min 39 s
